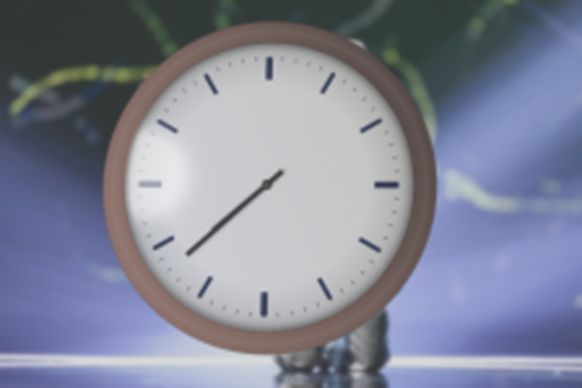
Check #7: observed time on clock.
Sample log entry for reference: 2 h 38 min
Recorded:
7 h 38 min
